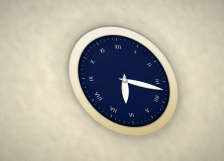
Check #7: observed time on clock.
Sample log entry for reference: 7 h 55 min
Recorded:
6 h 17 min
